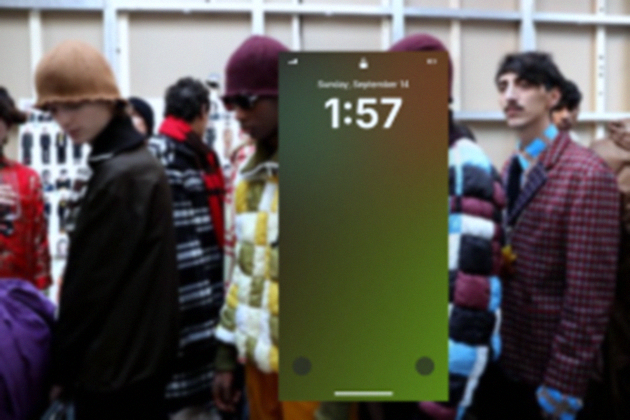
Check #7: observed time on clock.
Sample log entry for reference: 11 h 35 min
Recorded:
1 h 57 min
